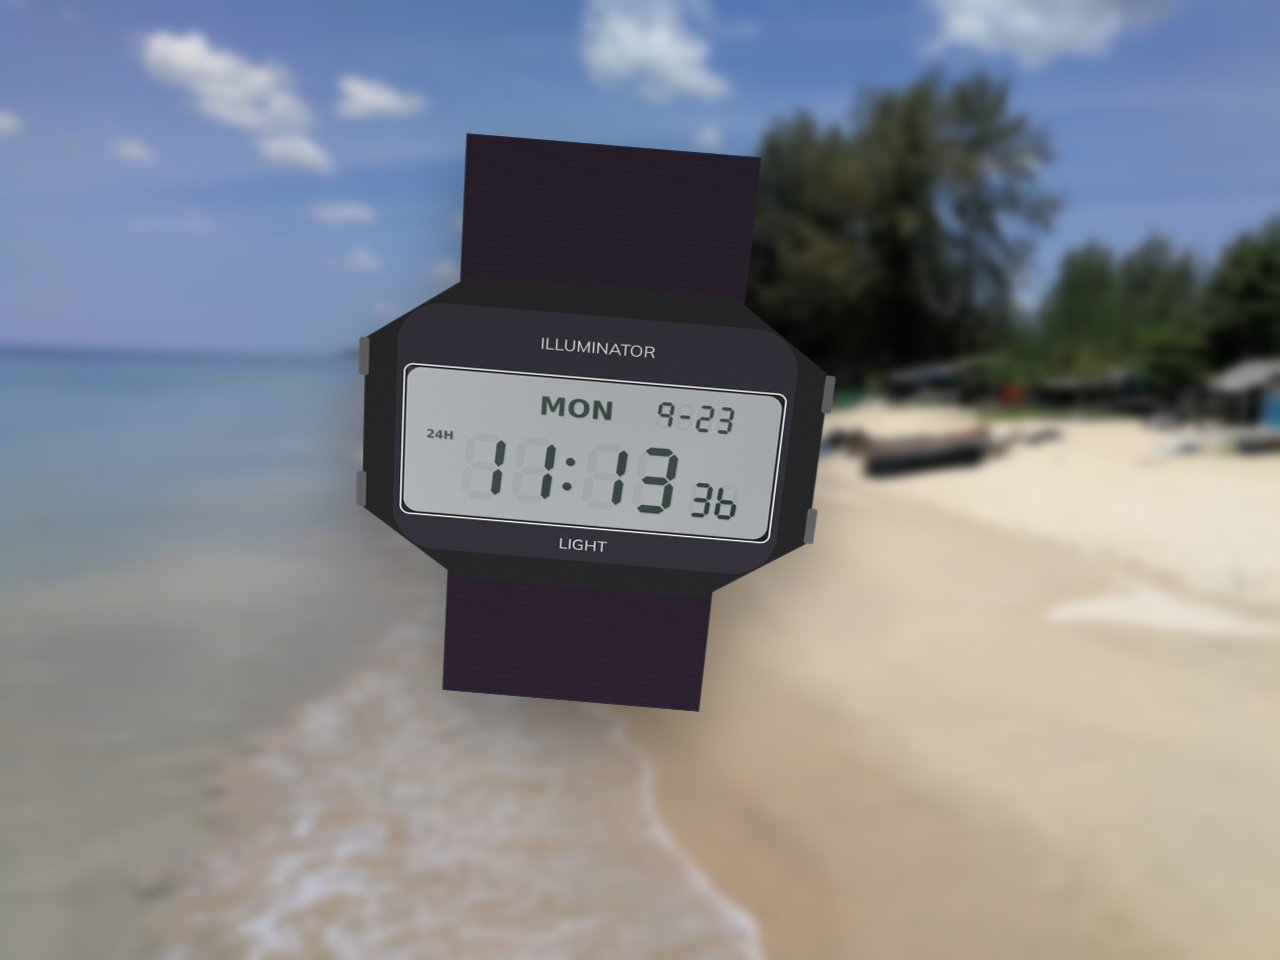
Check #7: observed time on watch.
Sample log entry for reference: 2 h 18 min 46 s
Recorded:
11 h 13 min 36 s
